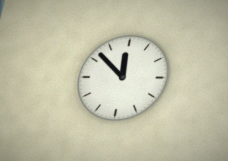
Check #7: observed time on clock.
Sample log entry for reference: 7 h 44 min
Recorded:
11 h 52 min
